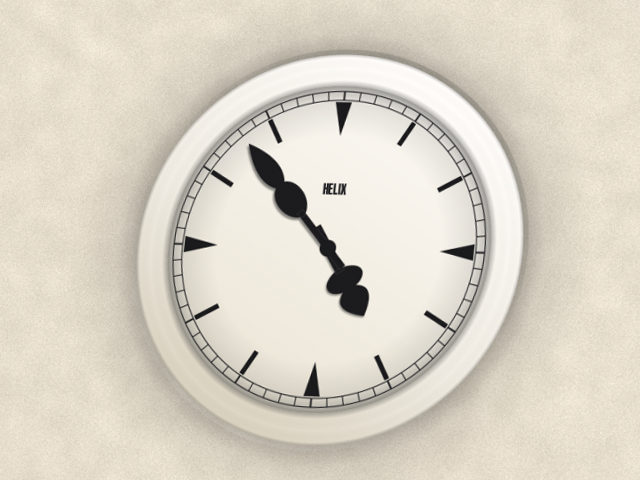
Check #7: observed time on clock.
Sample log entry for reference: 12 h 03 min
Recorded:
4 h 53 min
